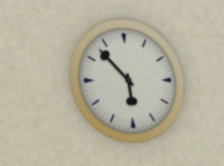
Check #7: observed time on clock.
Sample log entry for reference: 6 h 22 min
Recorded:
5 h 53 min
